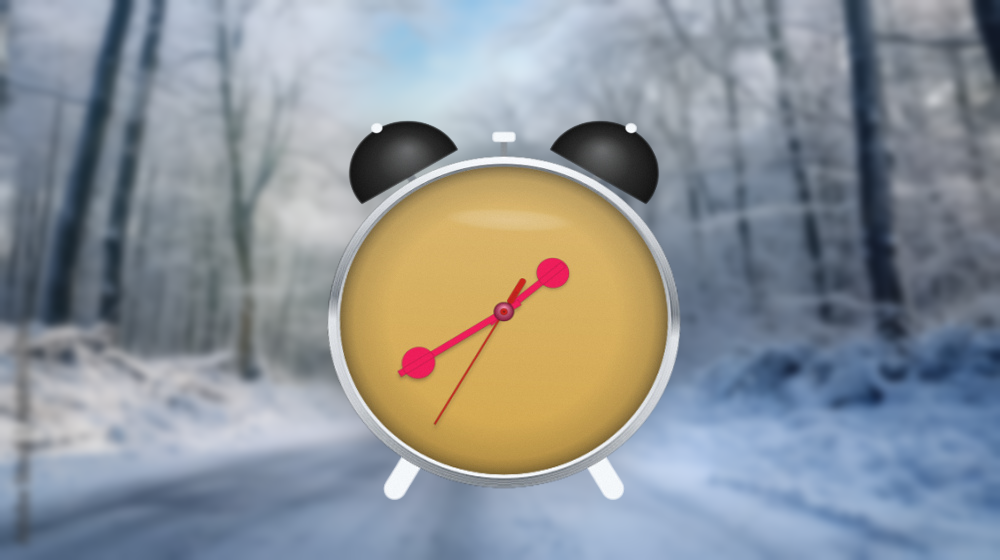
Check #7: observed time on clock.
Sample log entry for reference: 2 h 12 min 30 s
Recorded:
1 h 39 min 35 s
